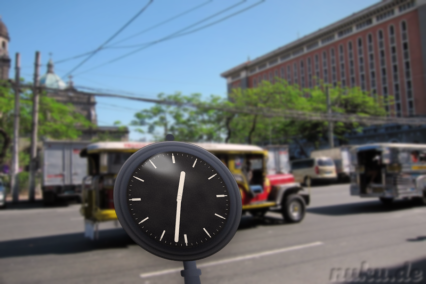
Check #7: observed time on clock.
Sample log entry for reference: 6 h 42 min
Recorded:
12 h 32 min
